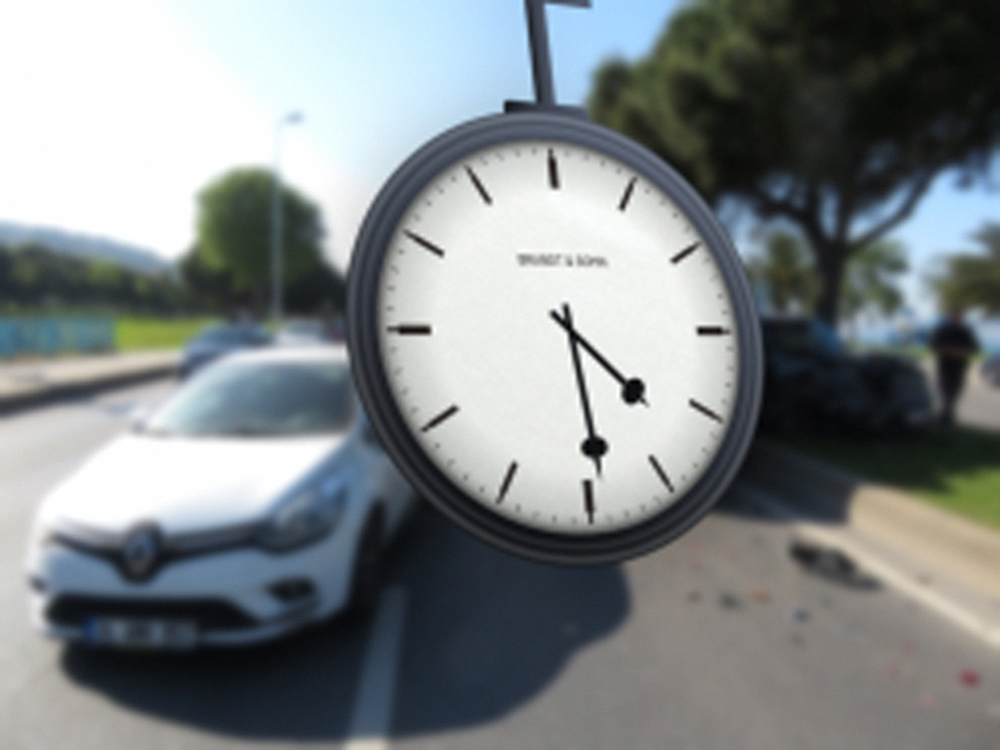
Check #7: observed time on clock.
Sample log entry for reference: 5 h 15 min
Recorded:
4 h 29 min
